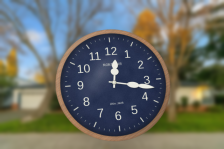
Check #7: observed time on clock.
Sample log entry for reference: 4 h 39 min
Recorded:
12 h 17 min
